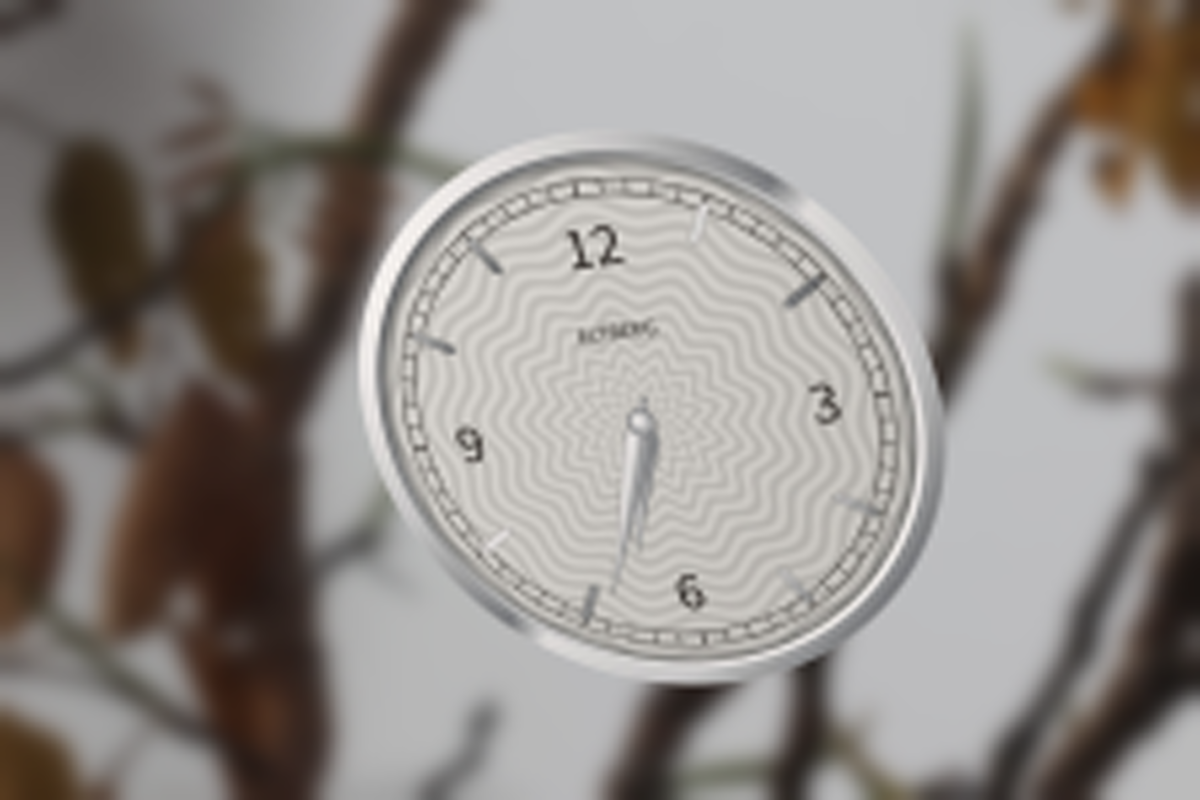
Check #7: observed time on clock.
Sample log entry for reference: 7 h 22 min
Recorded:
6 h 34 min
